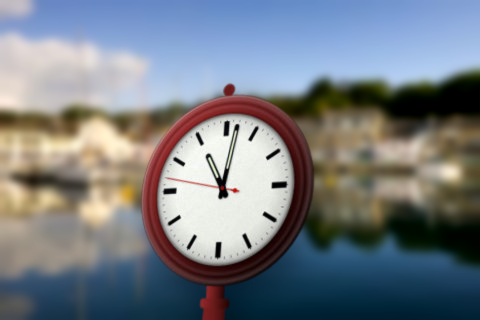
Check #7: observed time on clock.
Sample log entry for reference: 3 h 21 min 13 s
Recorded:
11 h 01 min 47 s
